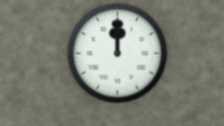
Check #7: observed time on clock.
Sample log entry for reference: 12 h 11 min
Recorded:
12 h 00 min
